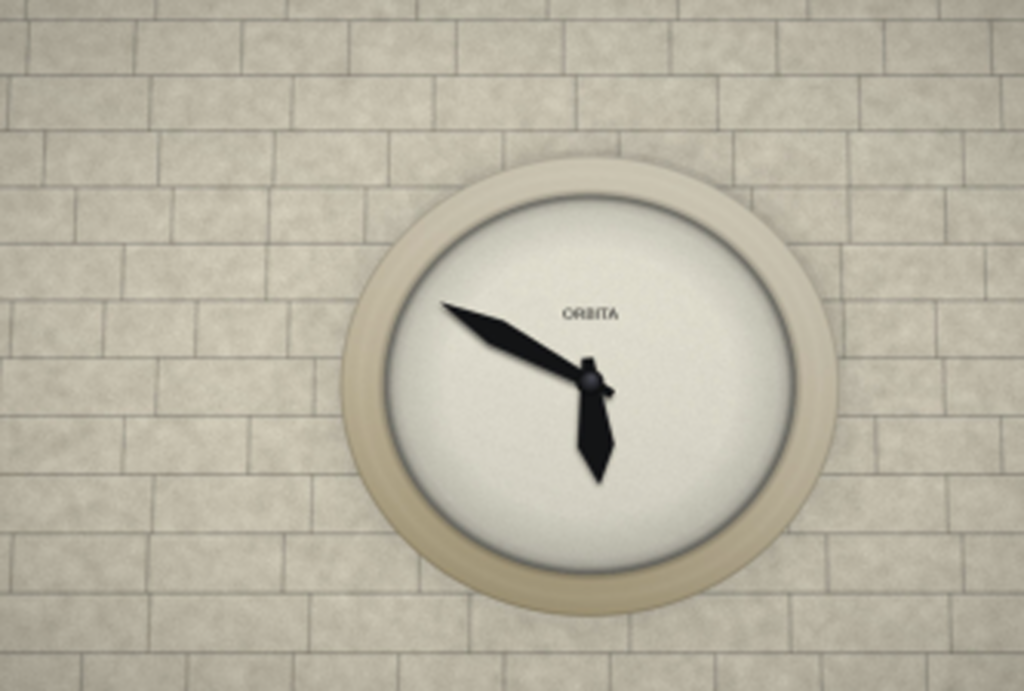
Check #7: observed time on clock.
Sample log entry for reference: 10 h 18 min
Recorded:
5 h 50 min
